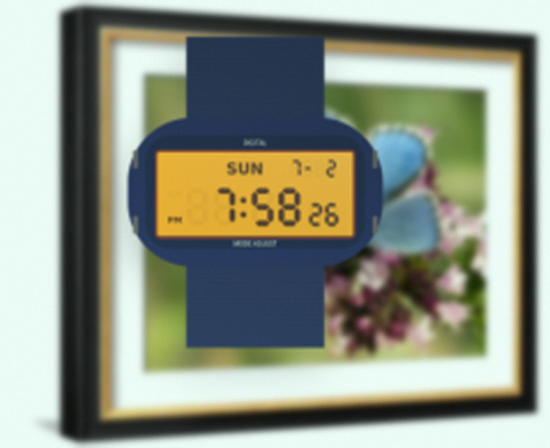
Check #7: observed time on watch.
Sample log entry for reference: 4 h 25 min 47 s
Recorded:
7 h 58 min 26 s
